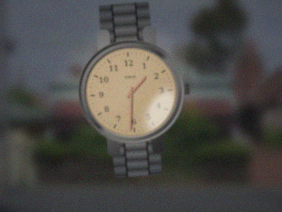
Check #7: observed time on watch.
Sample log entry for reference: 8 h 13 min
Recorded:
1 h 31 min
